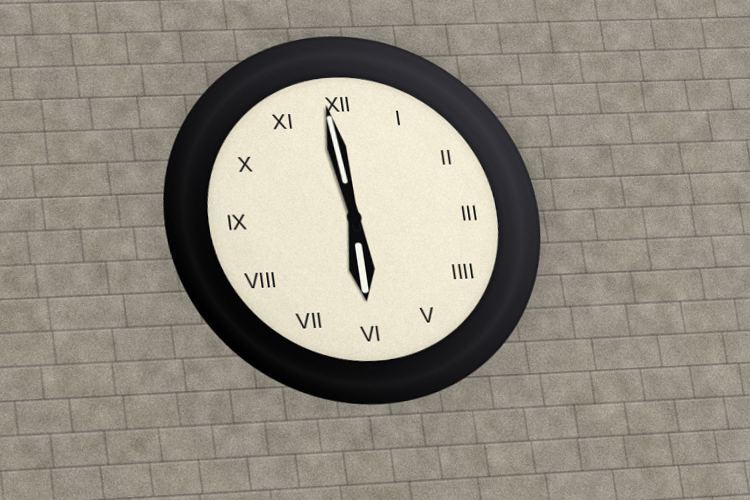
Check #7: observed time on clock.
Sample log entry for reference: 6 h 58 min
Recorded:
5 h 59 min
